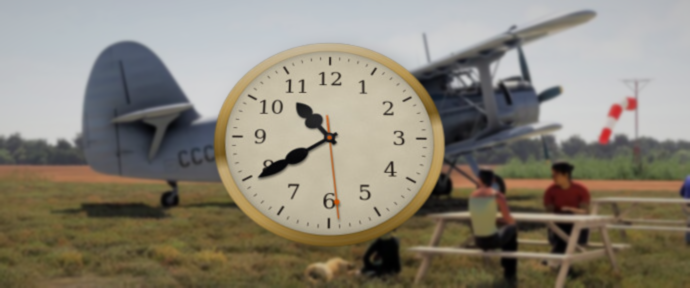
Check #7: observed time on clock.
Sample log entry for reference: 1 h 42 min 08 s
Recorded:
10 h 39 min 29 s
